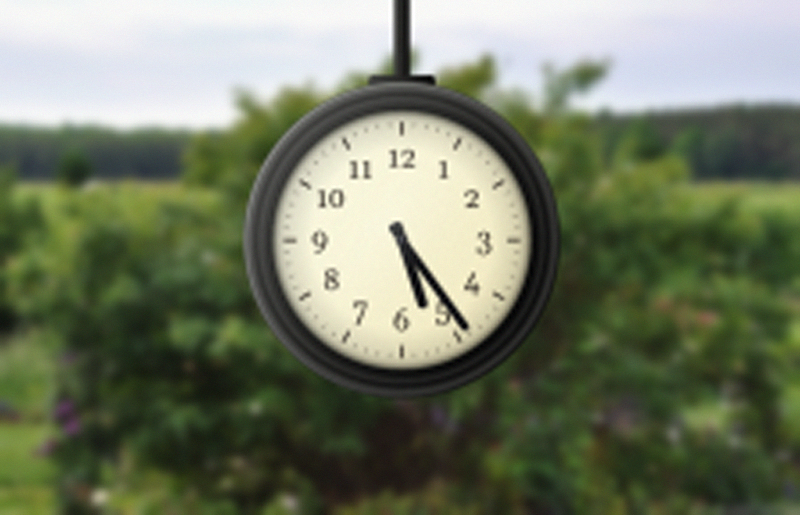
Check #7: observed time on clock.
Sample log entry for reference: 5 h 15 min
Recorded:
5 h 24 min
